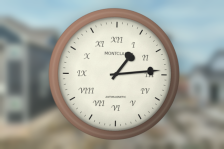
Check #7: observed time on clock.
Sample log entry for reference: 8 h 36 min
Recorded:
1 h 14 min
